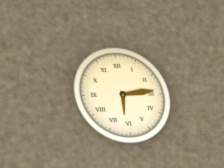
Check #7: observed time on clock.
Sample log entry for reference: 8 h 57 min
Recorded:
6 h 14 min
